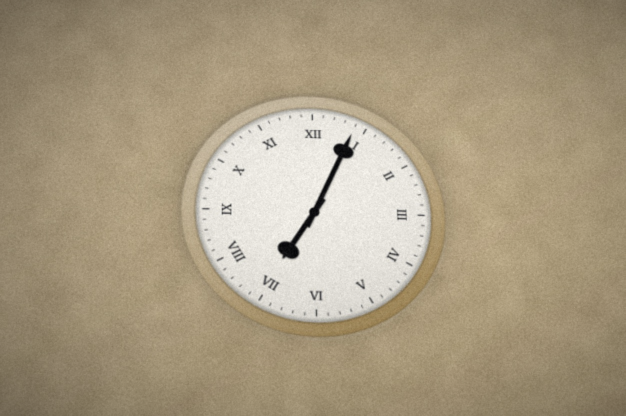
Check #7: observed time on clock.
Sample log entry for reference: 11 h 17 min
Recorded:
7 h 04 min
